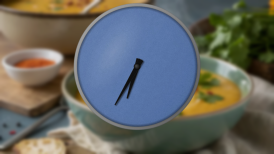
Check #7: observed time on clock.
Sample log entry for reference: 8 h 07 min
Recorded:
6 h 35 min
